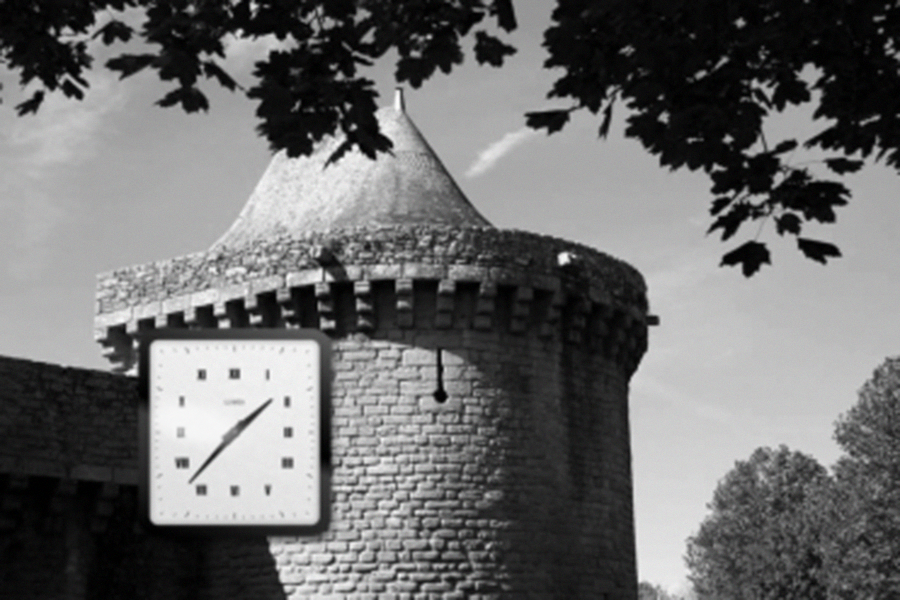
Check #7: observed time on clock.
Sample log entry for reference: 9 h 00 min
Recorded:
1 h 37 min
